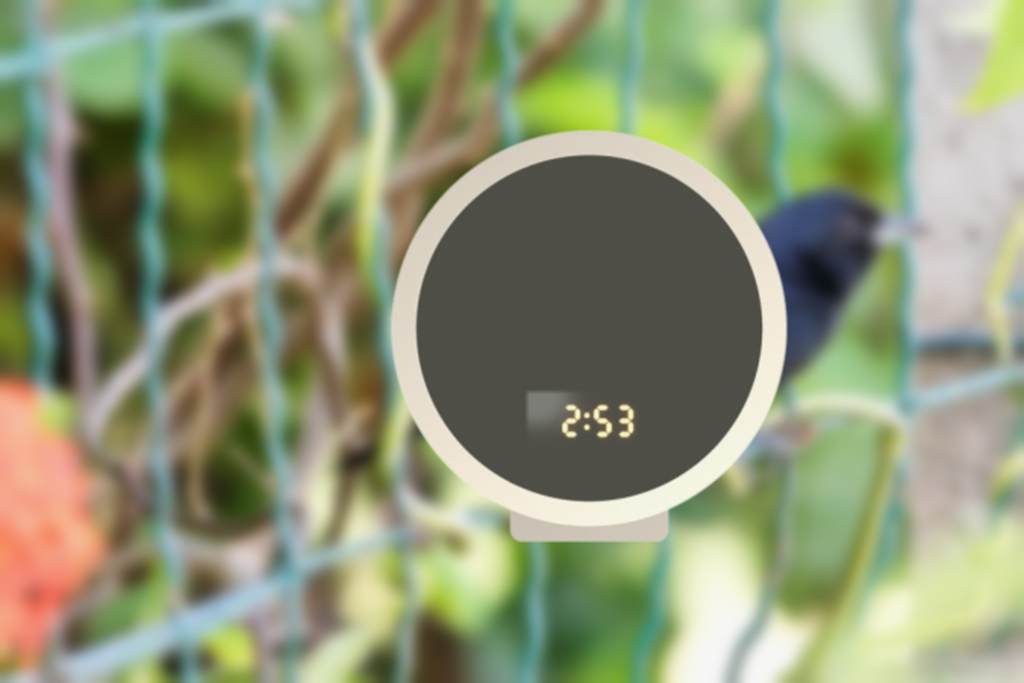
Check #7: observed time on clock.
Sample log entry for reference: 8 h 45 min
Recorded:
2 h 53 min
